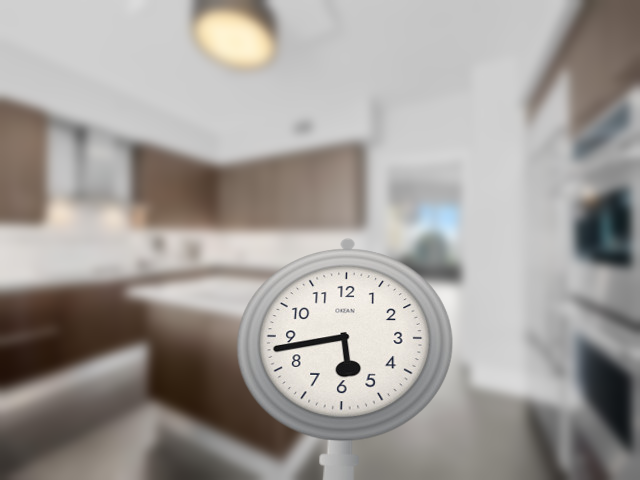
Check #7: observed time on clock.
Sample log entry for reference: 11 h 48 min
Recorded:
5 h 43 min
